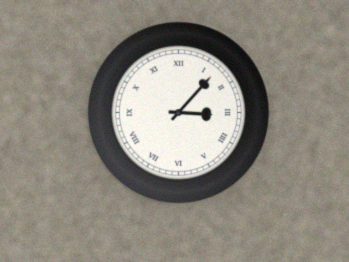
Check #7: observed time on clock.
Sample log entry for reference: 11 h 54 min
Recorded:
3 h 07 min
